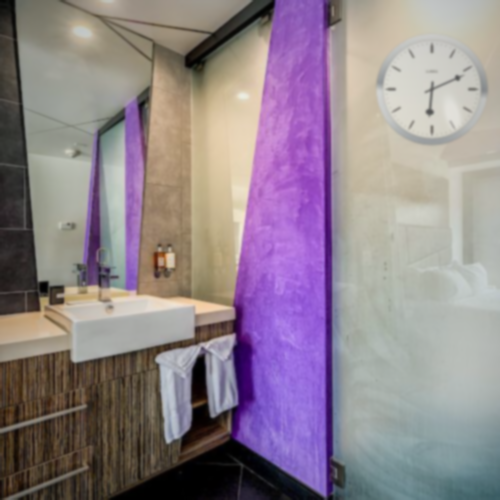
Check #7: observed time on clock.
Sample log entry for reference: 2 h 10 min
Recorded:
6 h 11 min
